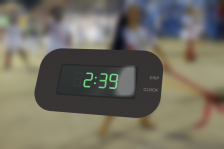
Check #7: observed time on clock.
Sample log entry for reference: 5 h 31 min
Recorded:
2 h 39 min
